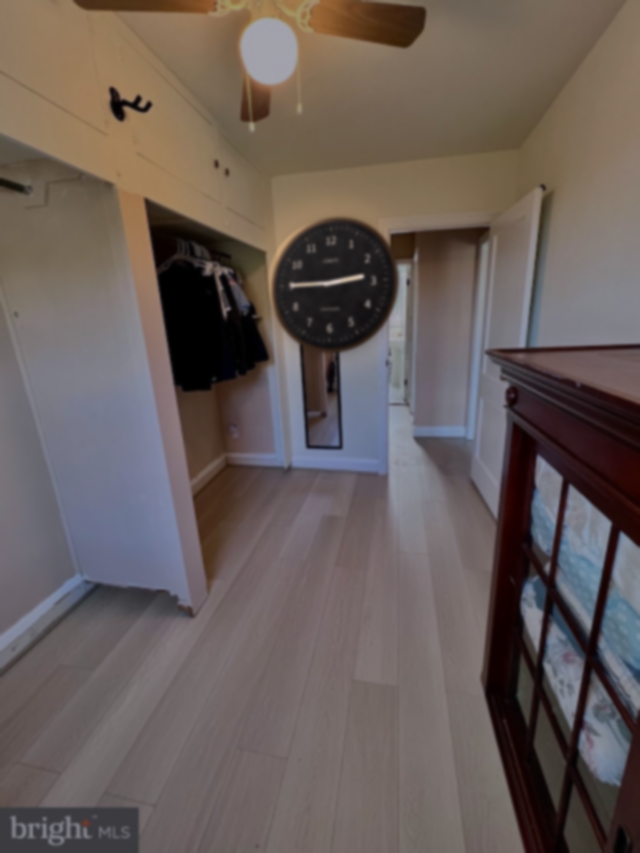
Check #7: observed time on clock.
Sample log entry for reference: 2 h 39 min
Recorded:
2 h 45 min
